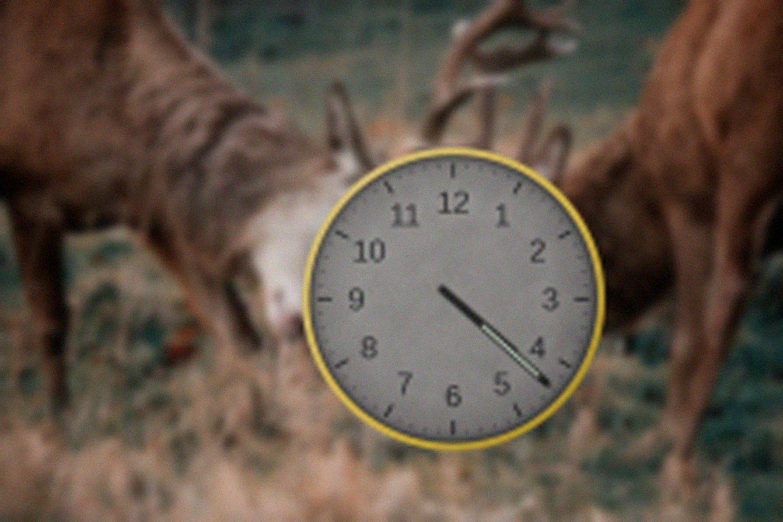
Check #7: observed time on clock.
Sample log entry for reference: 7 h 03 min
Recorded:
4 h 22 min
